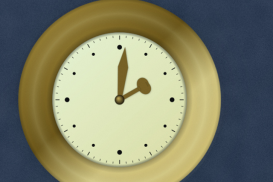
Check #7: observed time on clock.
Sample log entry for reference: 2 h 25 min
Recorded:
2 h 01 min
